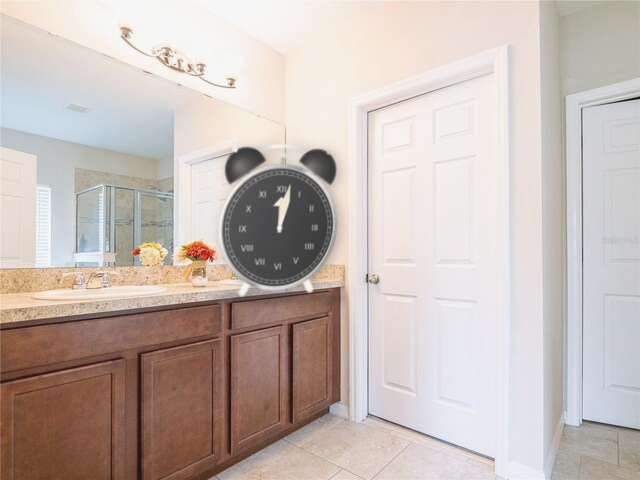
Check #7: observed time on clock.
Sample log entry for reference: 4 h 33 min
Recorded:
12 h 02 min
